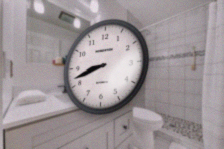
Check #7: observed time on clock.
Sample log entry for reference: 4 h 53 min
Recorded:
8 h 42 min
